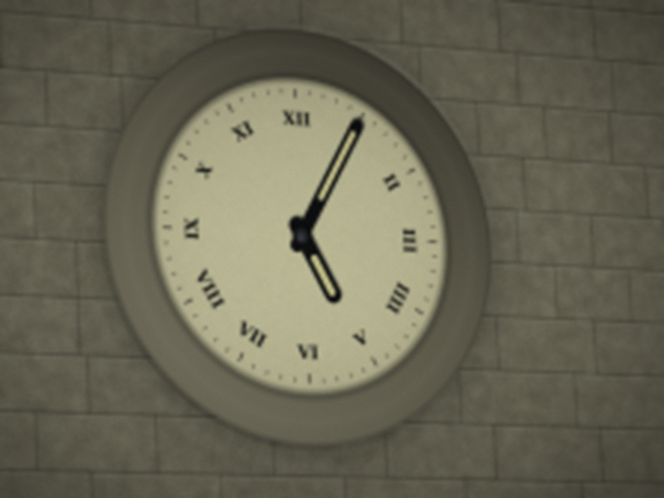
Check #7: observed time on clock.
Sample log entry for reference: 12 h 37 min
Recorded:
5 h 05 min
